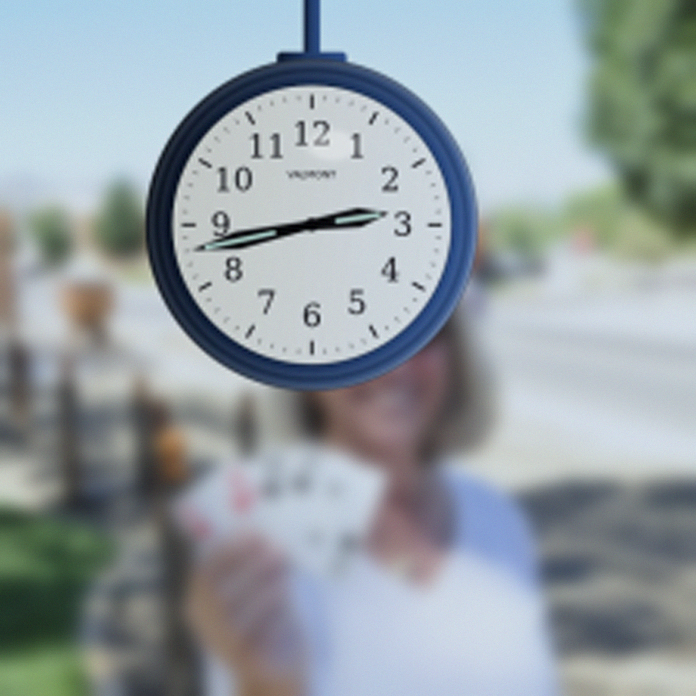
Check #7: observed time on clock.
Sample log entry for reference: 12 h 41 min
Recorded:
2 h 43 min
